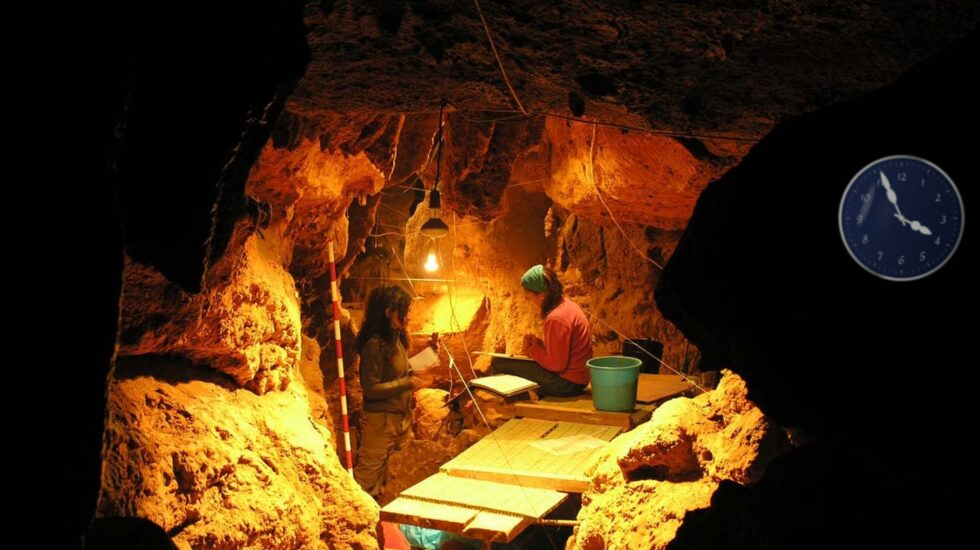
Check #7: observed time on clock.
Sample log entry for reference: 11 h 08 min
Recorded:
3 h 56 min
